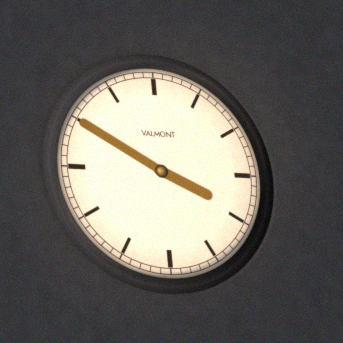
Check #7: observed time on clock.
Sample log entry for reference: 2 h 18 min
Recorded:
3 h 50 min
